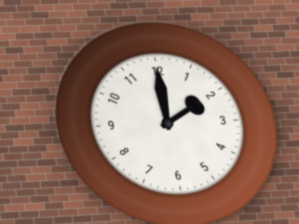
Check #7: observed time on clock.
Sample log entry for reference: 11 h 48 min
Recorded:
2 h 00 min
